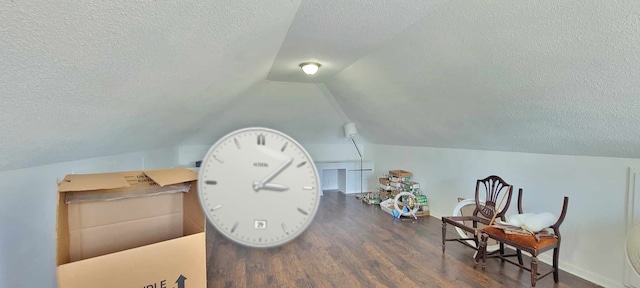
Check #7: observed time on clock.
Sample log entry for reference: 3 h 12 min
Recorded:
3 h 08 min
